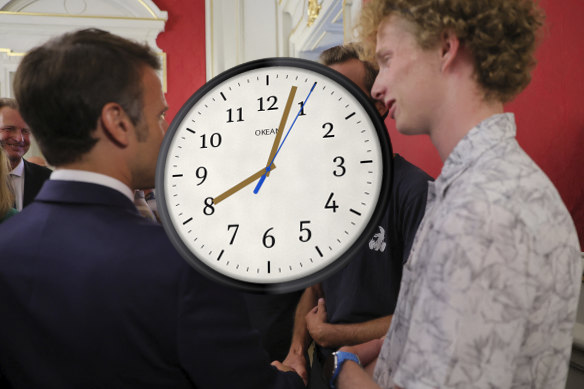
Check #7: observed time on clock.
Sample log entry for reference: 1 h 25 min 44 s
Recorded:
8 h 03 min 05 s
